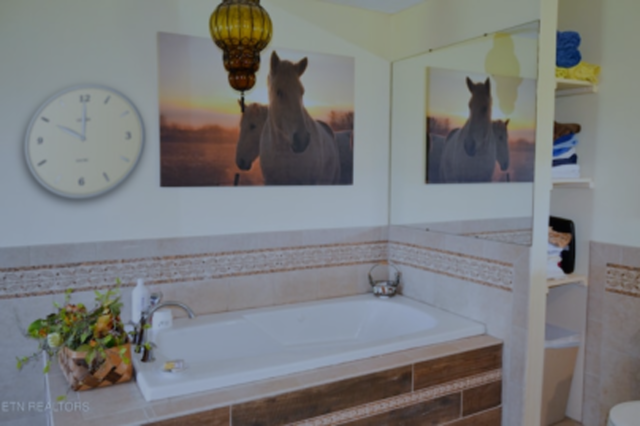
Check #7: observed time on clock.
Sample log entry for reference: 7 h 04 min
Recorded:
10 h 00 min
